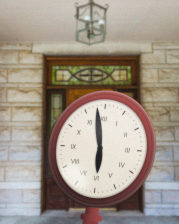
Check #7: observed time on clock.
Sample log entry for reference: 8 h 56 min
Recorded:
5 h 58 min
